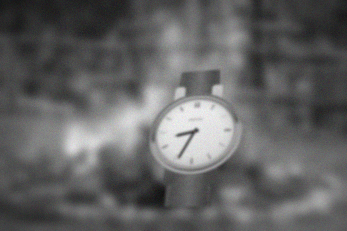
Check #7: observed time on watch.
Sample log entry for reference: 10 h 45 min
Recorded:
8 h 34 min
